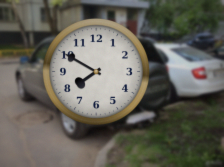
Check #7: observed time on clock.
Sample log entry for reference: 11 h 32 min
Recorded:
7 h 50 min
